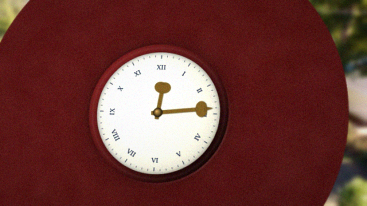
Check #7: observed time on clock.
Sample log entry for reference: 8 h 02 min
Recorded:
12 h 14 min
